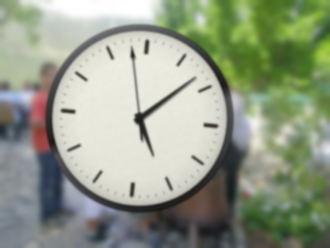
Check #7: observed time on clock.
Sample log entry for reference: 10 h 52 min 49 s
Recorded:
5 h 07 min 58 s
